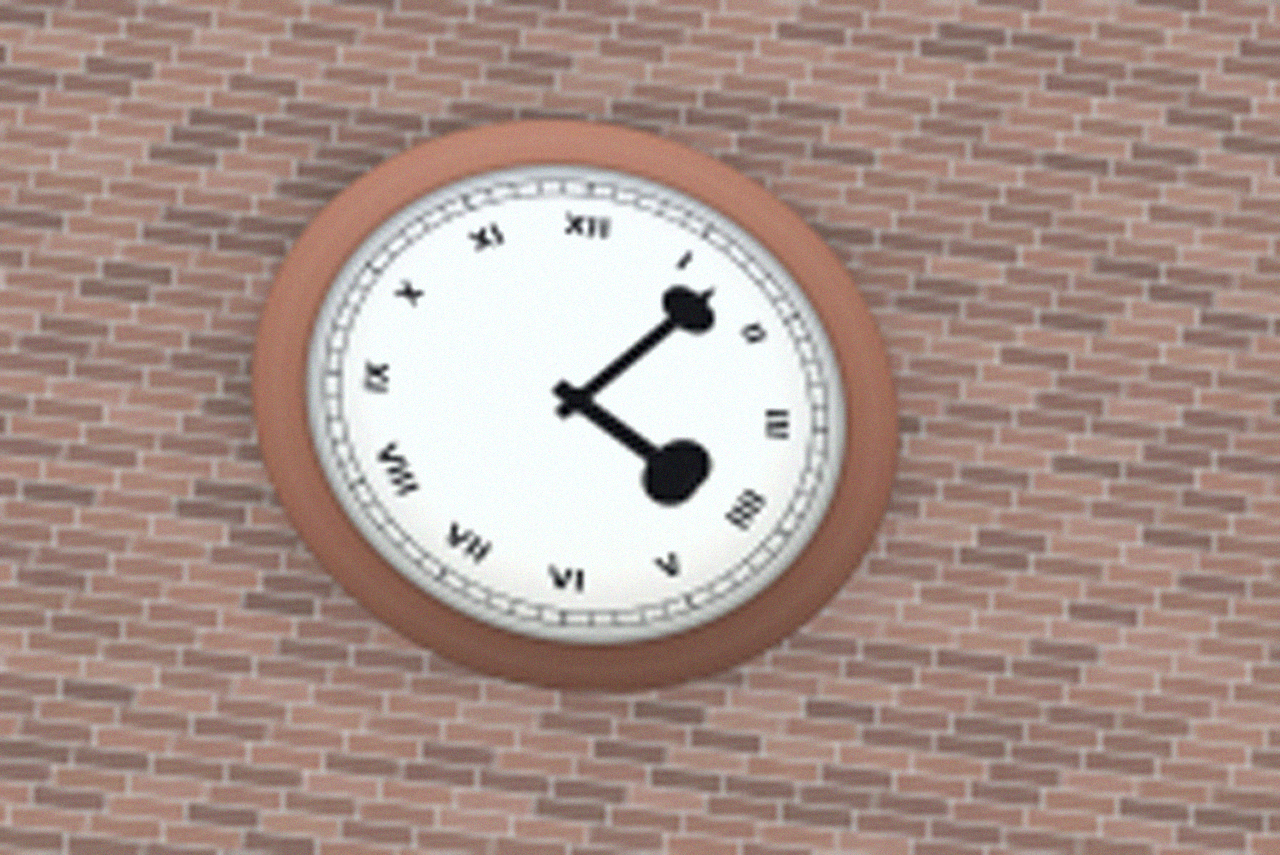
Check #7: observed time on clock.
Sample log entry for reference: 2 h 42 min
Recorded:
4 h 07 min
